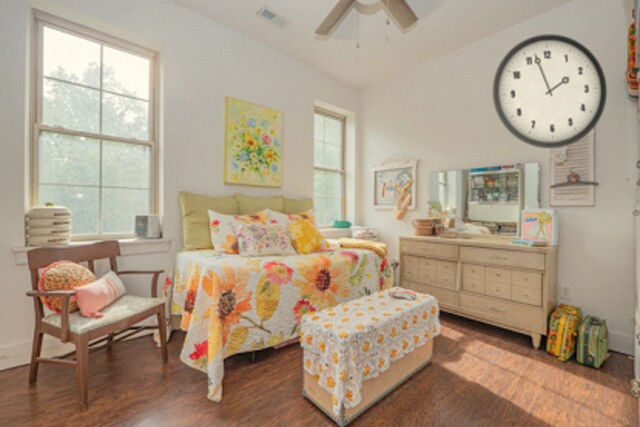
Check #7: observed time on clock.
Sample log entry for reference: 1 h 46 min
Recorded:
1 h 57 min
